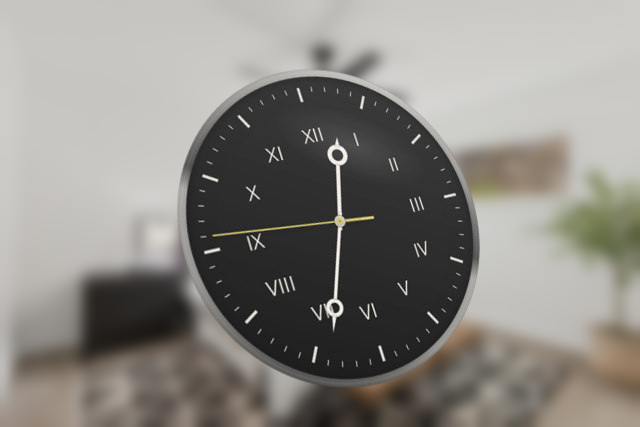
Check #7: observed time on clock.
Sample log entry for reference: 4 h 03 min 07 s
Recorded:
12 h 33 min 46 s
